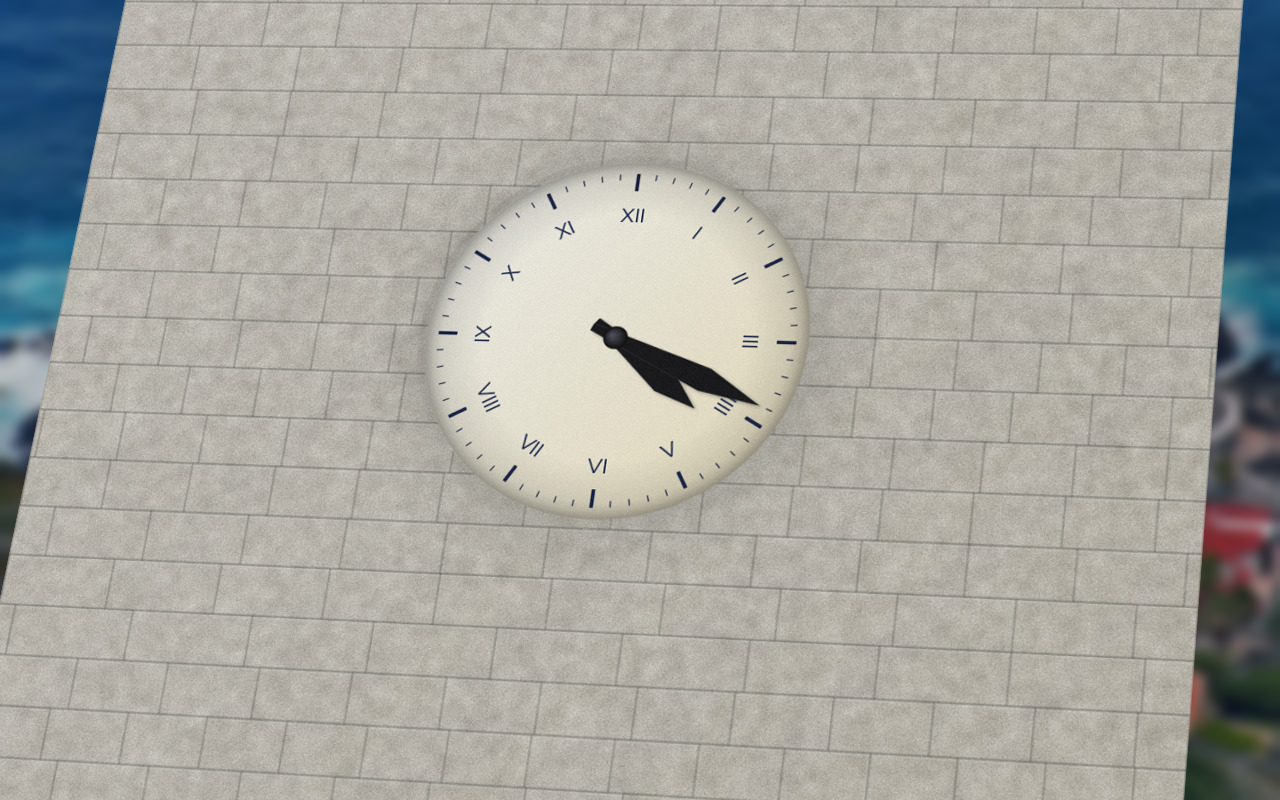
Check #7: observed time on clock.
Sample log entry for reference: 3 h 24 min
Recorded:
4 h 19 min
